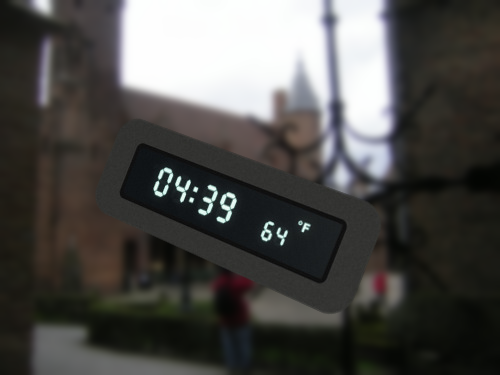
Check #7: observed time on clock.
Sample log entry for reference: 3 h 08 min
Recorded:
4 h 39 min
